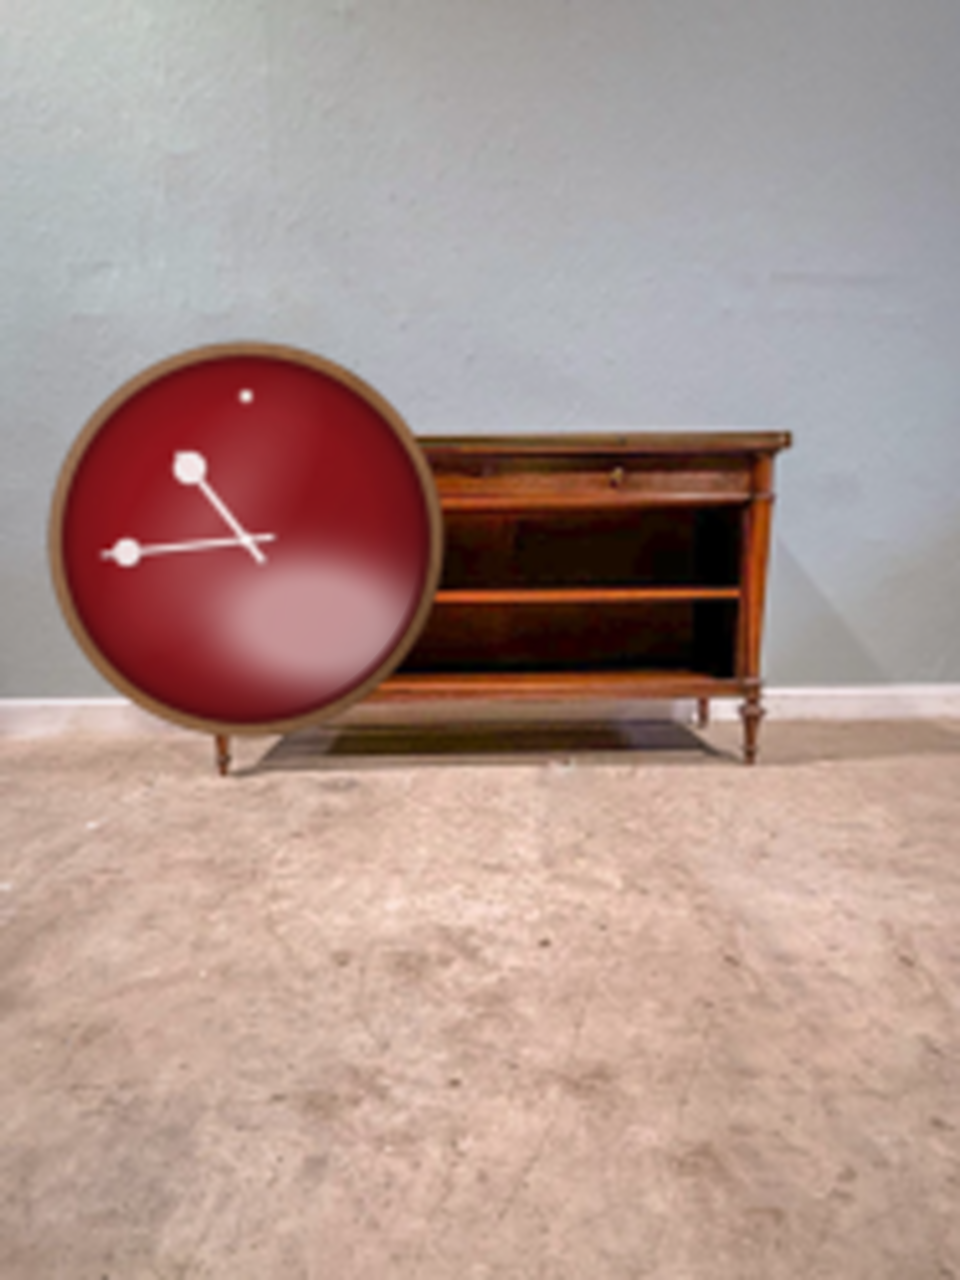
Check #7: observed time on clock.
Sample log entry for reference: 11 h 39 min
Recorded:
10 h 44 min
